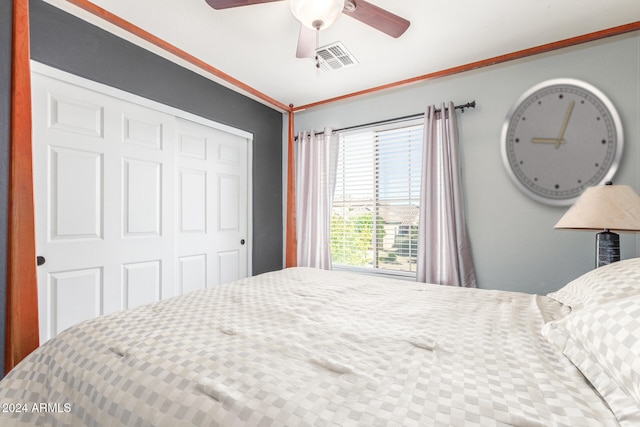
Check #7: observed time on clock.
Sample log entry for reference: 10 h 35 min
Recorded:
9 h 03 min
